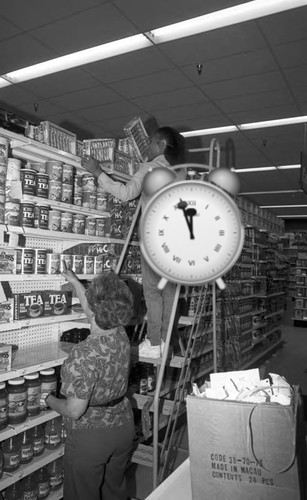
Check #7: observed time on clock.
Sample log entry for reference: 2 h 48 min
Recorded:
11 h 57 min
